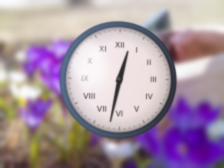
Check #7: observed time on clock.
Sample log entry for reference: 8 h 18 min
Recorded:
12 h 32 min
